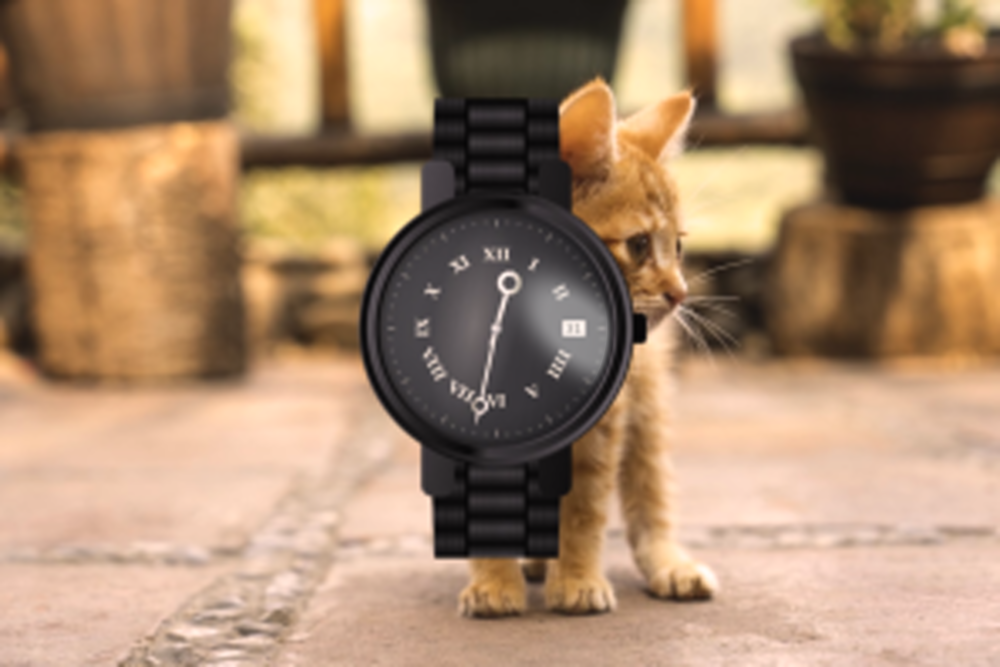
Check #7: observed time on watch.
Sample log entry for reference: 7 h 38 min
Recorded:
12 h 32 min
